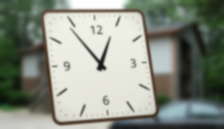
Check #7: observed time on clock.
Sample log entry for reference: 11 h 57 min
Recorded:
12 h 54 min
